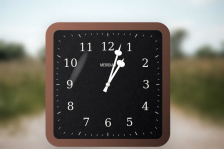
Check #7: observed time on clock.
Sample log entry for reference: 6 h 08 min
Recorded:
1 h 03 min
